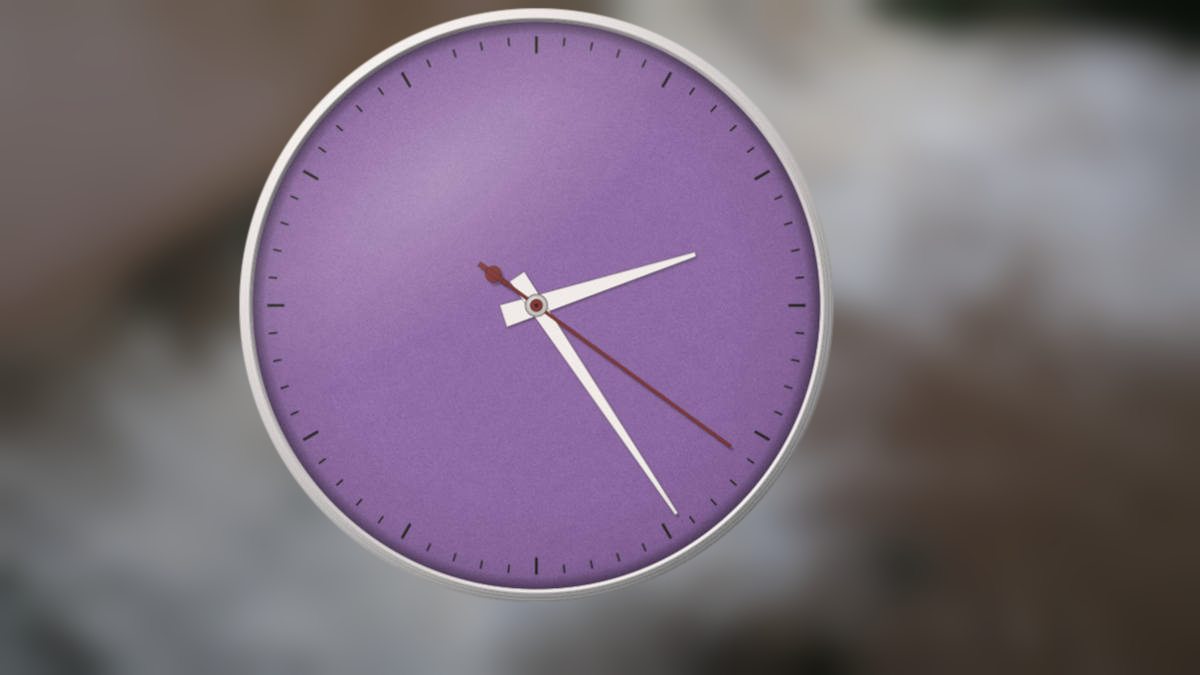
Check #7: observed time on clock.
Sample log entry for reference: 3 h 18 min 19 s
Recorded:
2 h 24 min 21 s
